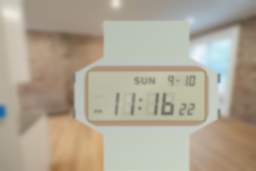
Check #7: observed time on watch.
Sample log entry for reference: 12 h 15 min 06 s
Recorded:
11 h 16 min 22 s
